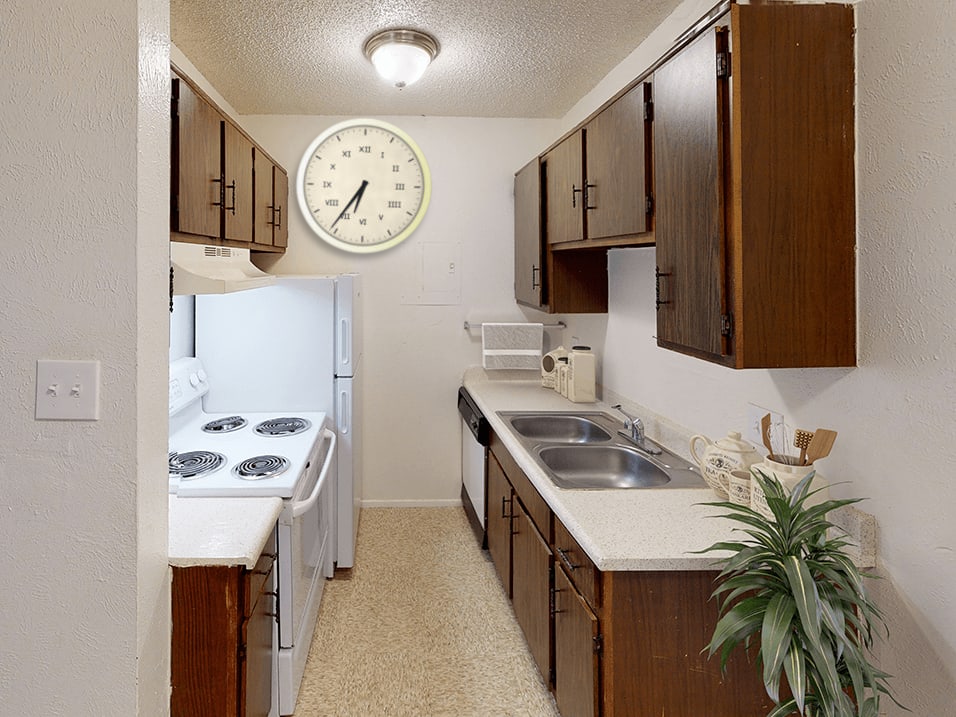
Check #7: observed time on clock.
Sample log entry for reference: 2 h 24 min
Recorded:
6 h 36 min
